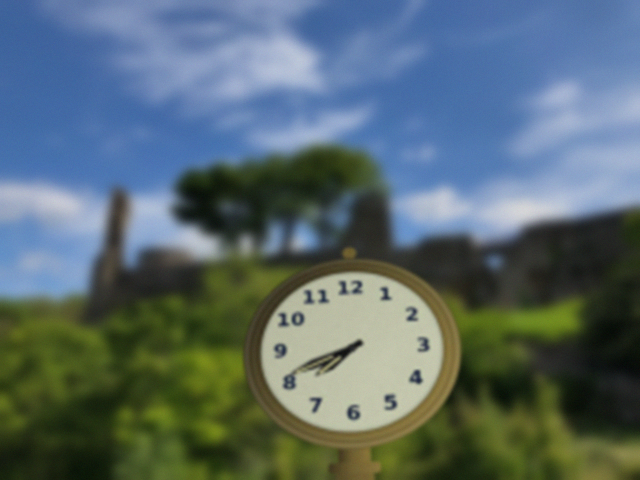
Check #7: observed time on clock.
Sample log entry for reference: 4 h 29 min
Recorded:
7 h 41 min
